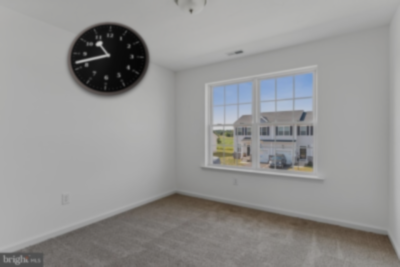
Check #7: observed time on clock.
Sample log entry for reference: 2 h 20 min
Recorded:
10 h 42 min
